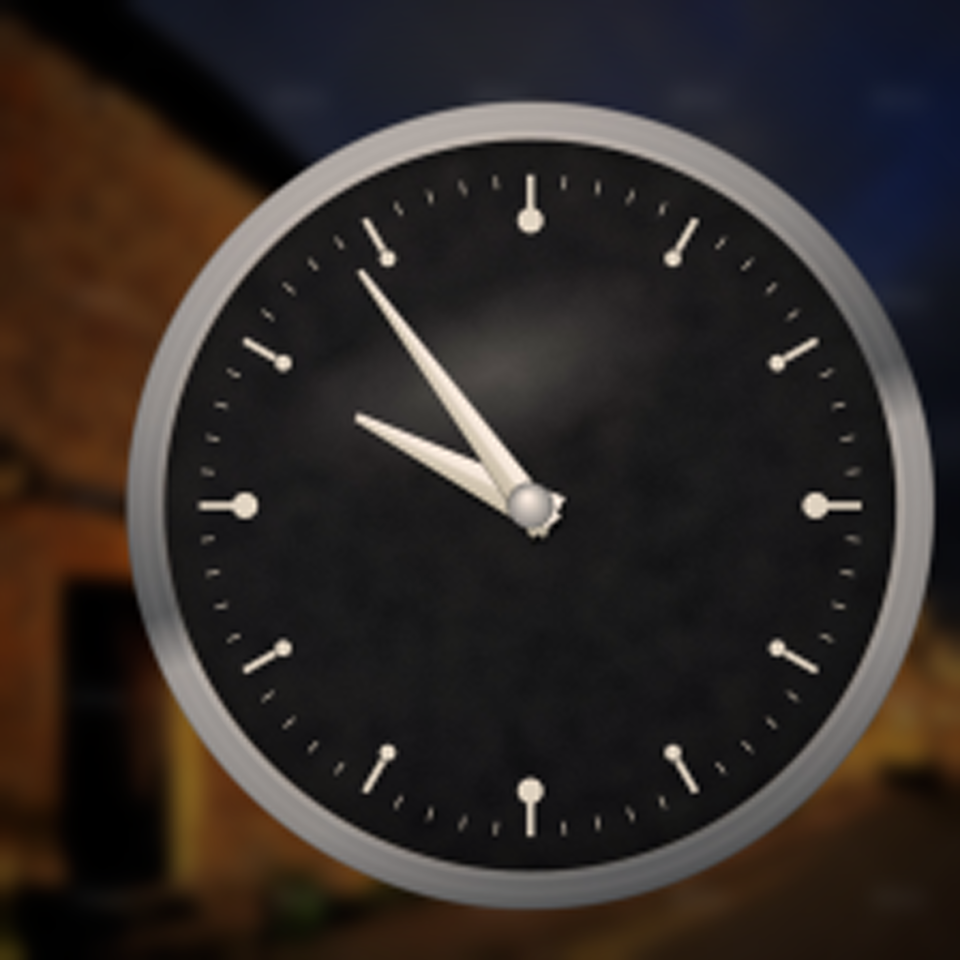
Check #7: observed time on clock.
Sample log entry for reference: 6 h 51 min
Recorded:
9 h 54 min
